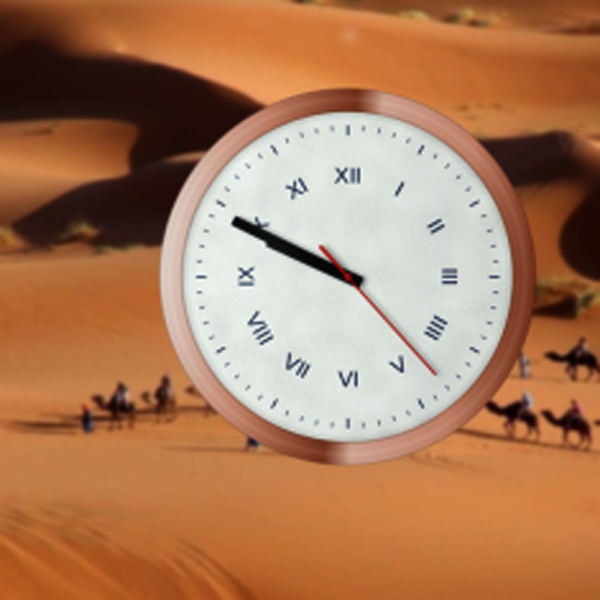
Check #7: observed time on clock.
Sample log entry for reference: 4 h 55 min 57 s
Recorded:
9 h 49 min 23 s
